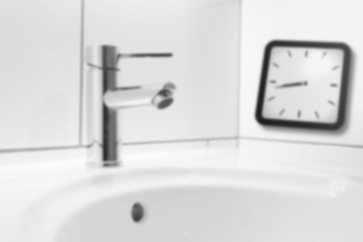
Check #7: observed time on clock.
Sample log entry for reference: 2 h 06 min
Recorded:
8 h 43 min
